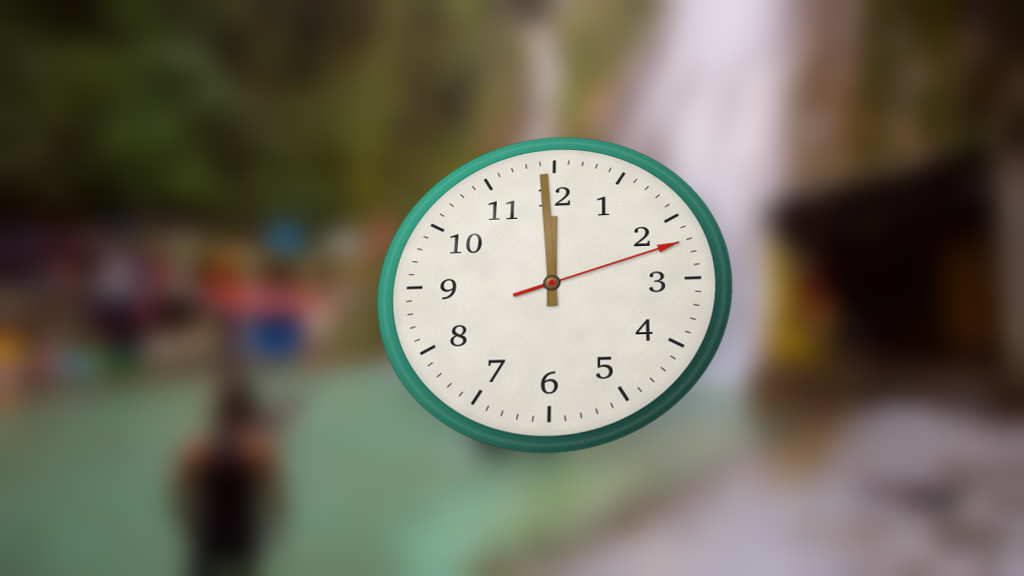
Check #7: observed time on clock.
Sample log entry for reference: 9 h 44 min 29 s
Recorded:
11 h 59 min 12 s
